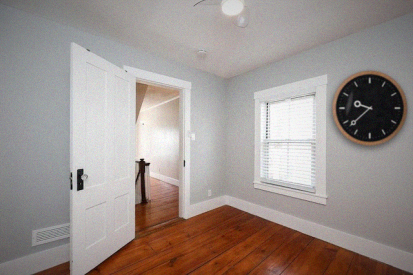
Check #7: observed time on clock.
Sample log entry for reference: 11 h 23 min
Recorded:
9 h 38 min
